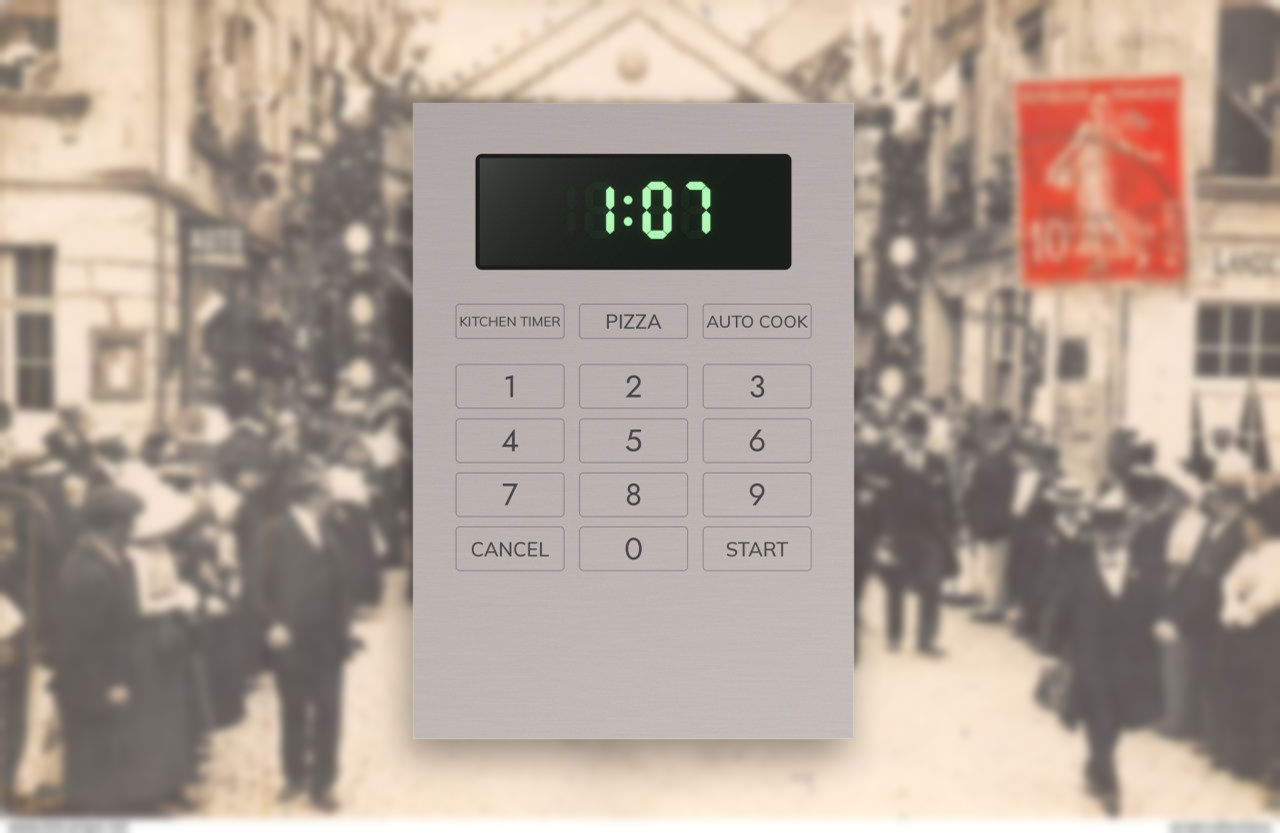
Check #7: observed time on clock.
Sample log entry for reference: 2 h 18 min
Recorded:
1 h 07 min
